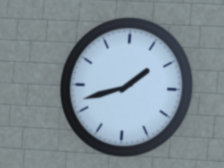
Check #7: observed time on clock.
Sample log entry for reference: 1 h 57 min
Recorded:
1 h 42 min
